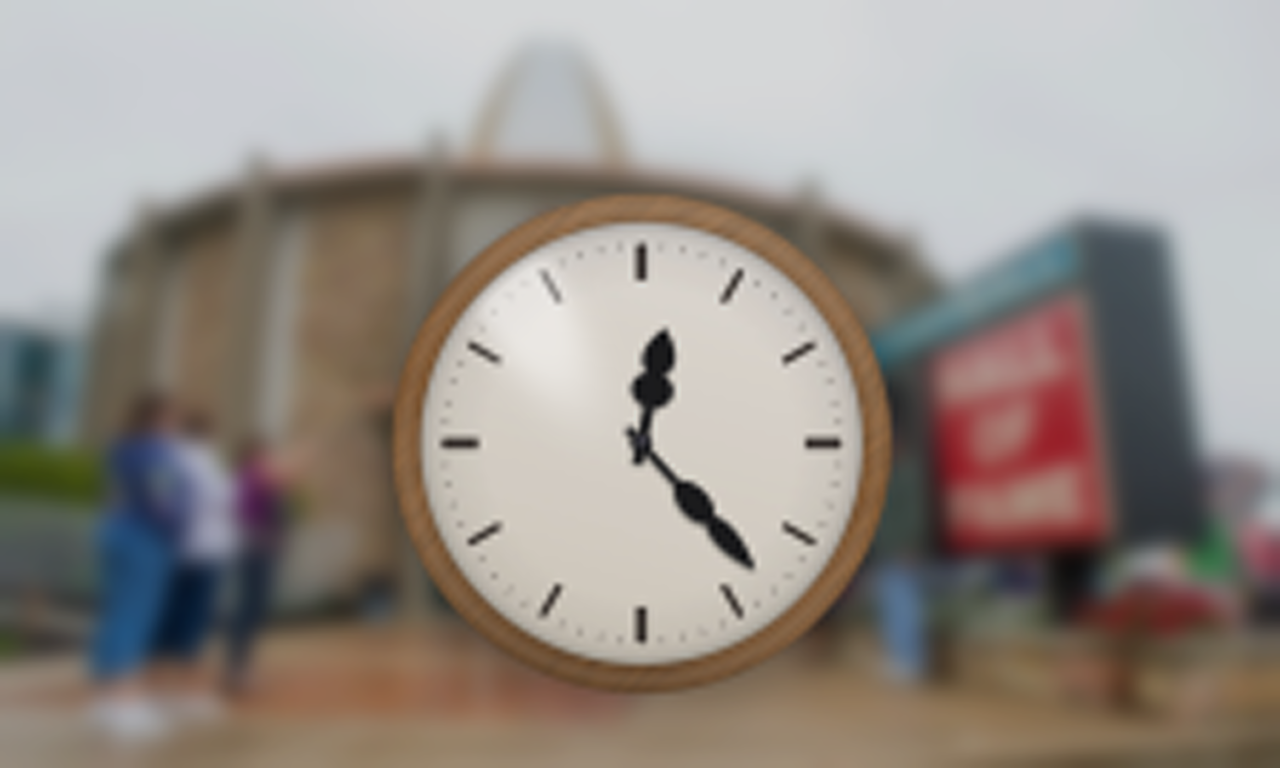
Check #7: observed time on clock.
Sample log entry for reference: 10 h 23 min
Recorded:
12 h 23 min
